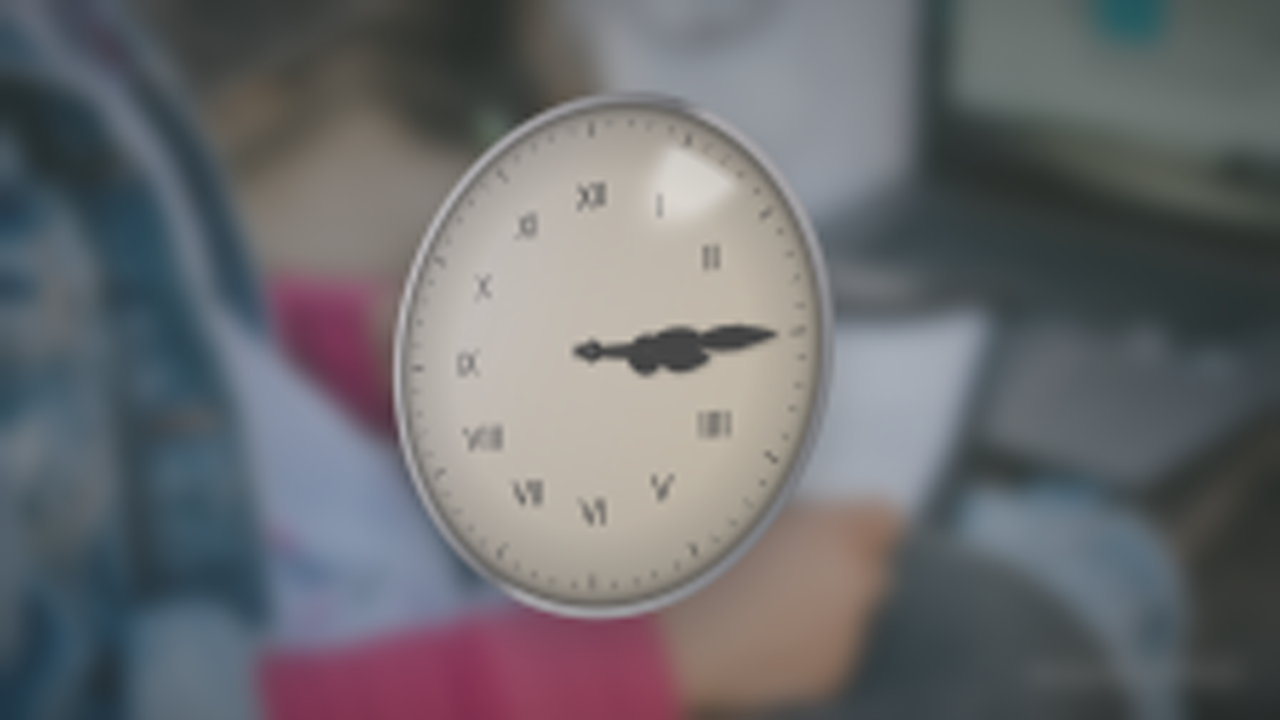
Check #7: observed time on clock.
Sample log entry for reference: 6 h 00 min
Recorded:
3 h 15 min
